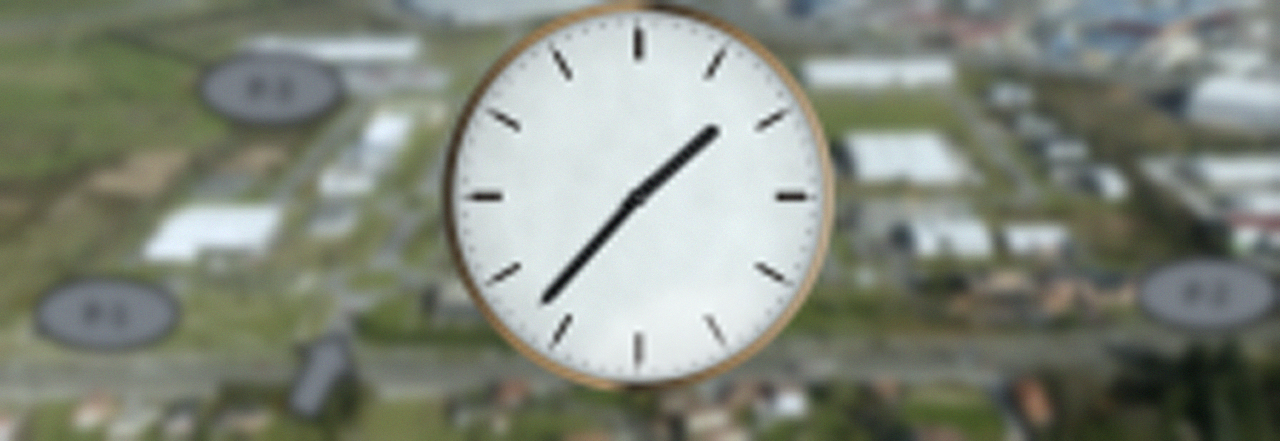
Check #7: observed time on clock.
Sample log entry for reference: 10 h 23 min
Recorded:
1 h 37 min
